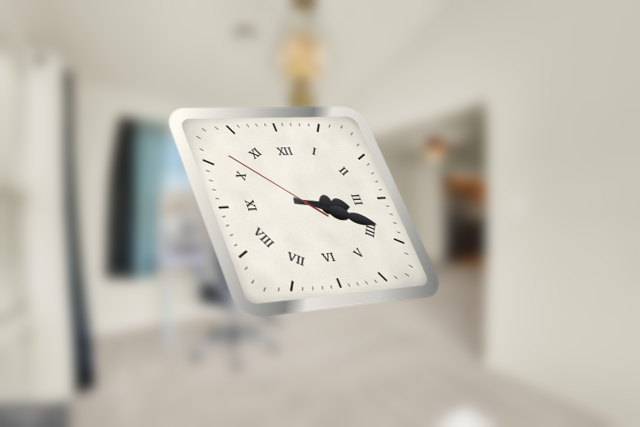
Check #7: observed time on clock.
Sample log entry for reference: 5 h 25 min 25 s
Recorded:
3 h 18 min 52 s
